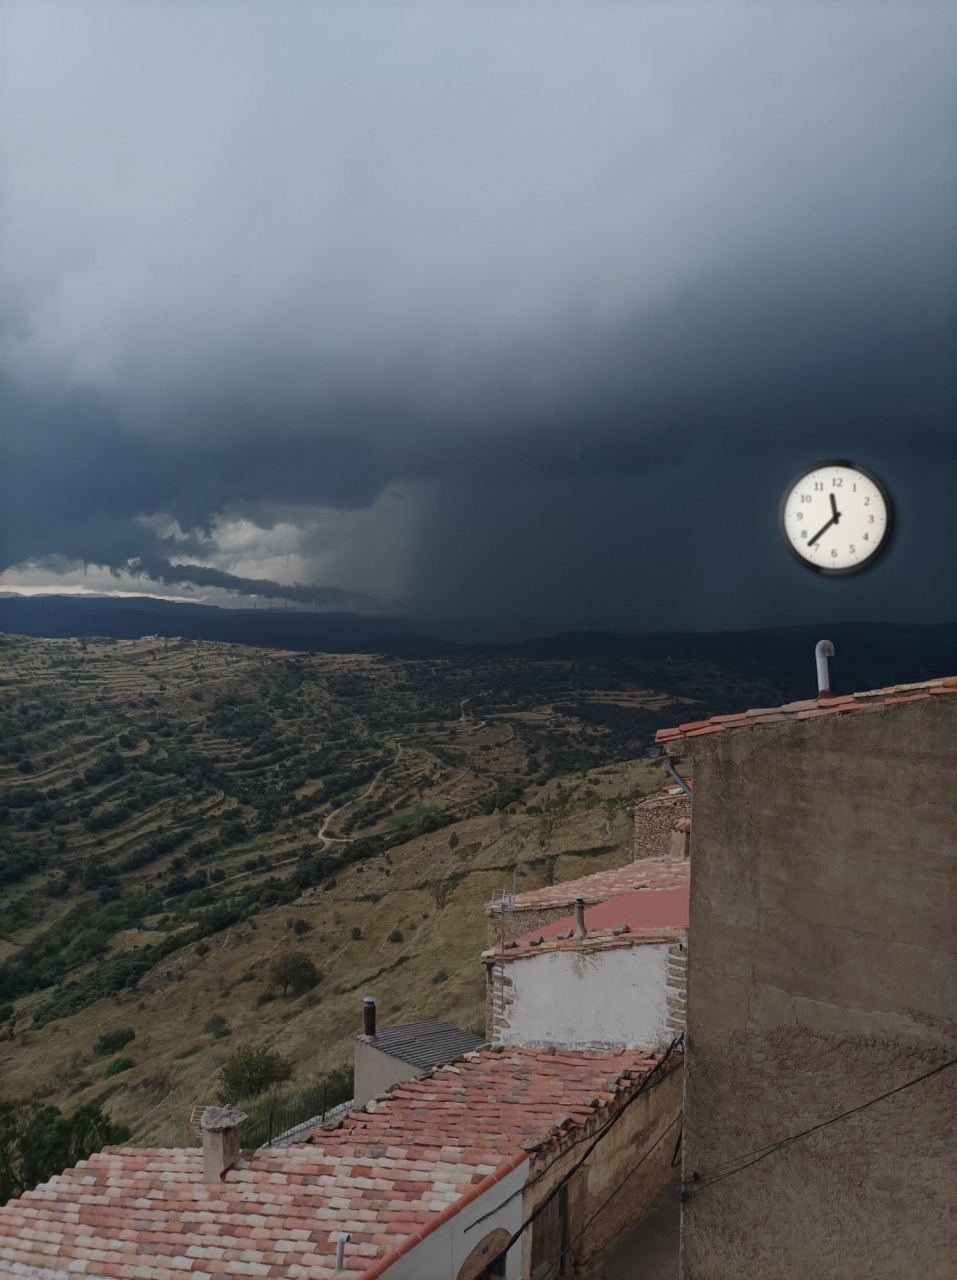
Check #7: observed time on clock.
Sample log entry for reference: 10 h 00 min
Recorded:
11 h 37 min
